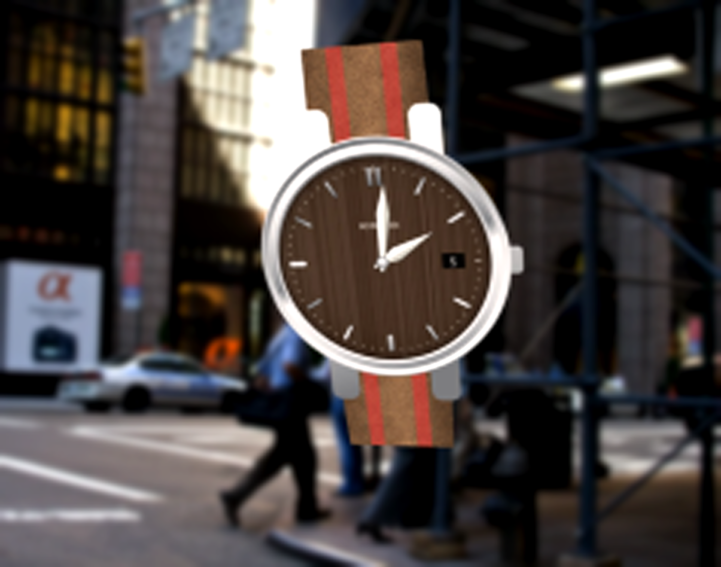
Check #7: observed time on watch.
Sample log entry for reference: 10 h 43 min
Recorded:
2 h 01 min
